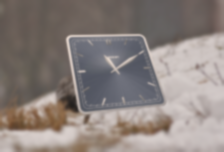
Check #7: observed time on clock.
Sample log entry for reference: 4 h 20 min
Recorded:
11 h 10 min
